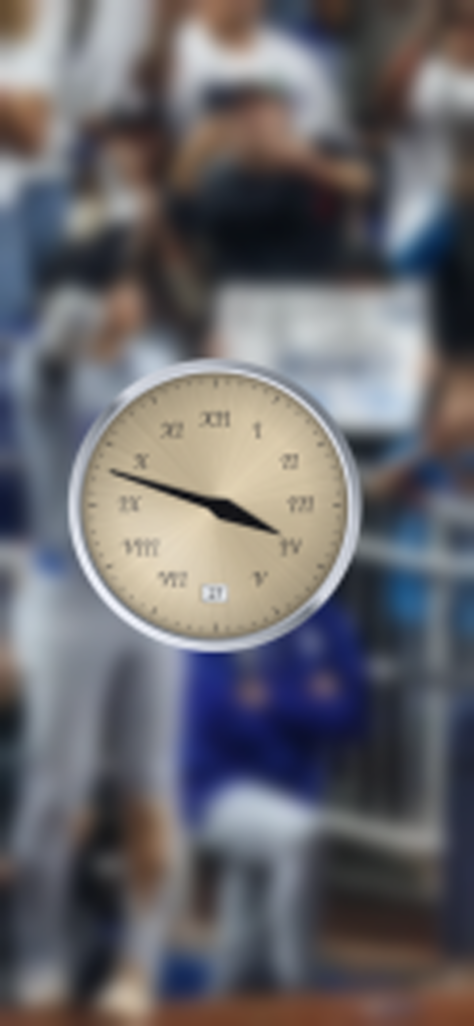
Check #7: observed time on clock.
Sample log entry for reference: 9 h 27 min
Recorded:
3 h 48 min
